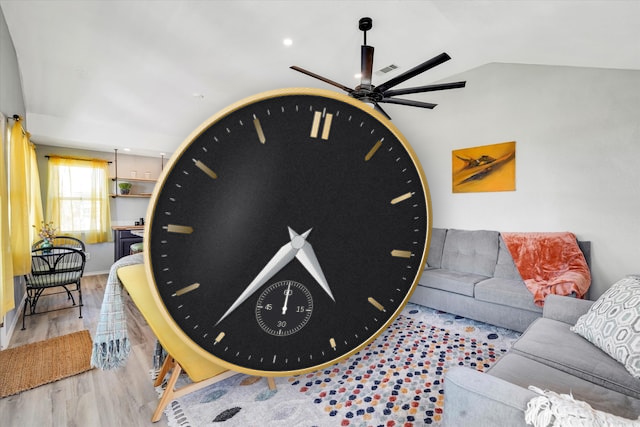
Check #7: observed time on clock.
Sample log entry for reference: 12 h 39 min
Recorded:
4 h 36 min
